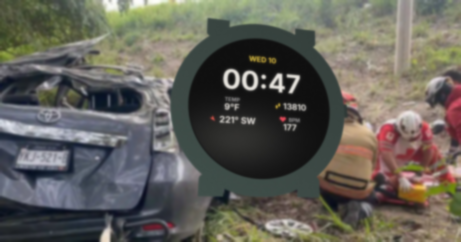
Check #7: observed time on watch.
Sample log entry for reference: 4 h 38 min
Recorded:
0 h 47 min
